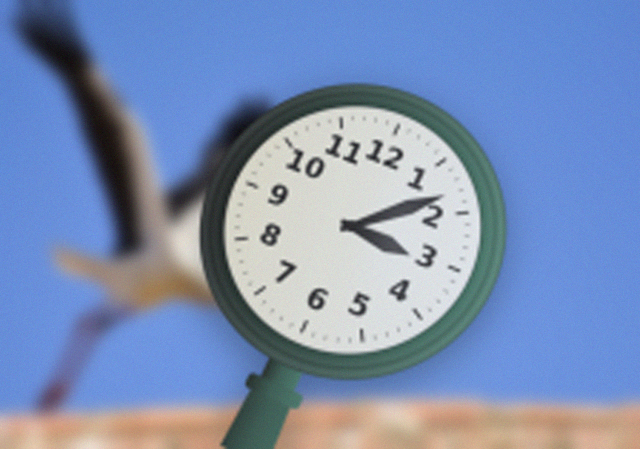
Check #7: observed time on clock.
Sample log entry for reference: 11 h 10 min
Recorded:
3 h 08 min
